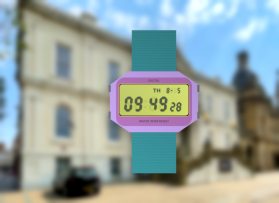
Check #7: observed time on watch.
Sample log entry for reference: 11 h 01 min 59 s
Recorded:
9 h 49 min 28 s
